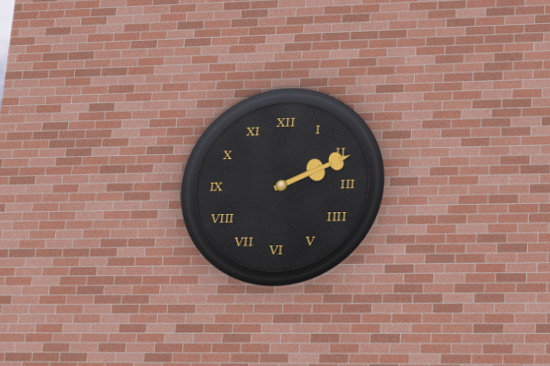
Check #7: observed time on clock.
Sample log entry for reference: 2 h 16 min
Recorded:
2 h 11 min
